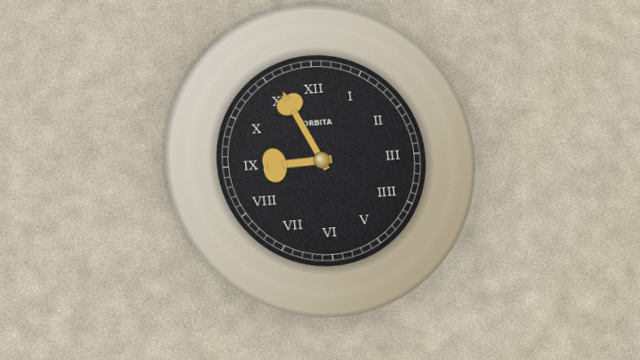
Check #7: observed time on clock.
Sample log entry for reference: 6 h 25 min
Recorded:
8 h 56 min
